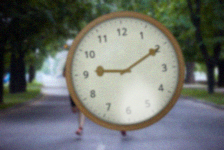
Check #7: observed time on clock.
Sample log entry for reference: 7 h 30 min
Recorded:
9 h 10 min
